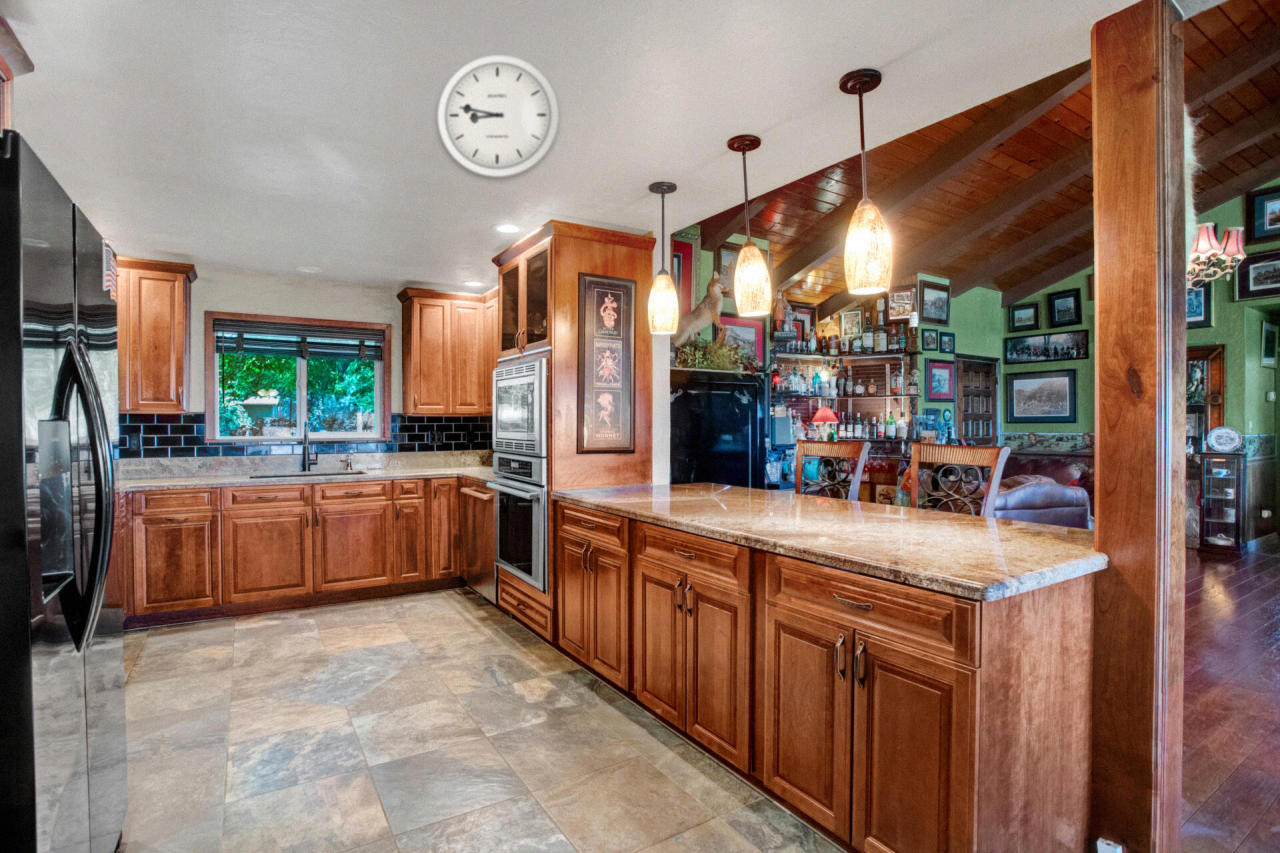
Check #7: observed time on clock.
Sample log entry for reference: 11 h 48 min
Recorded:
8 h 47 min
